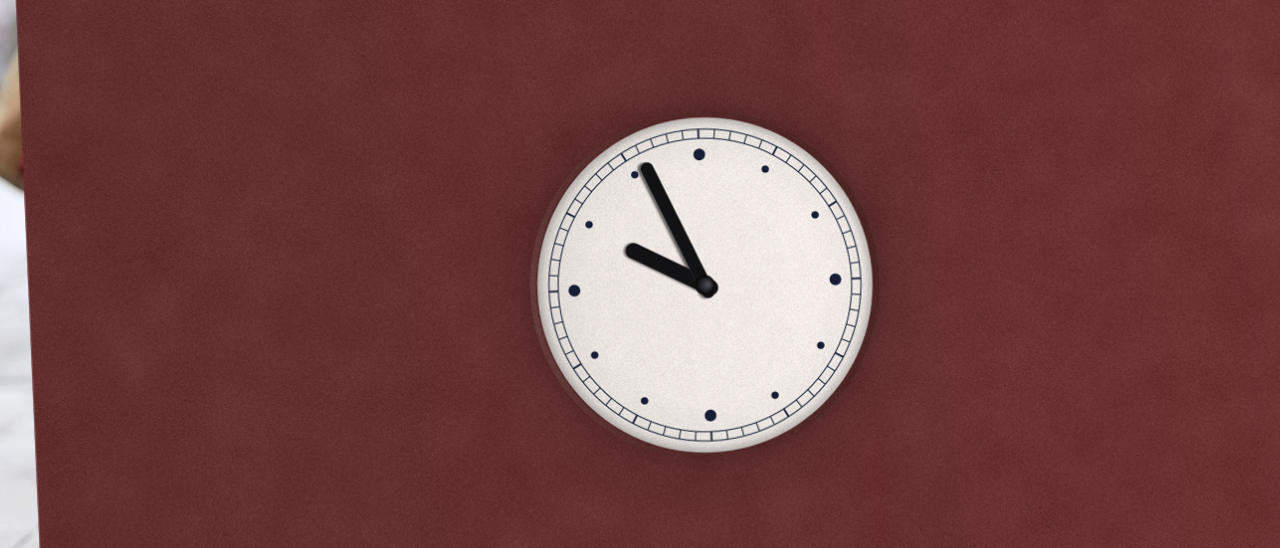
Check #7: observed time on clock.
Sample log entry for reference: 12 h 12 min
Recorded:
9 h 56 min
